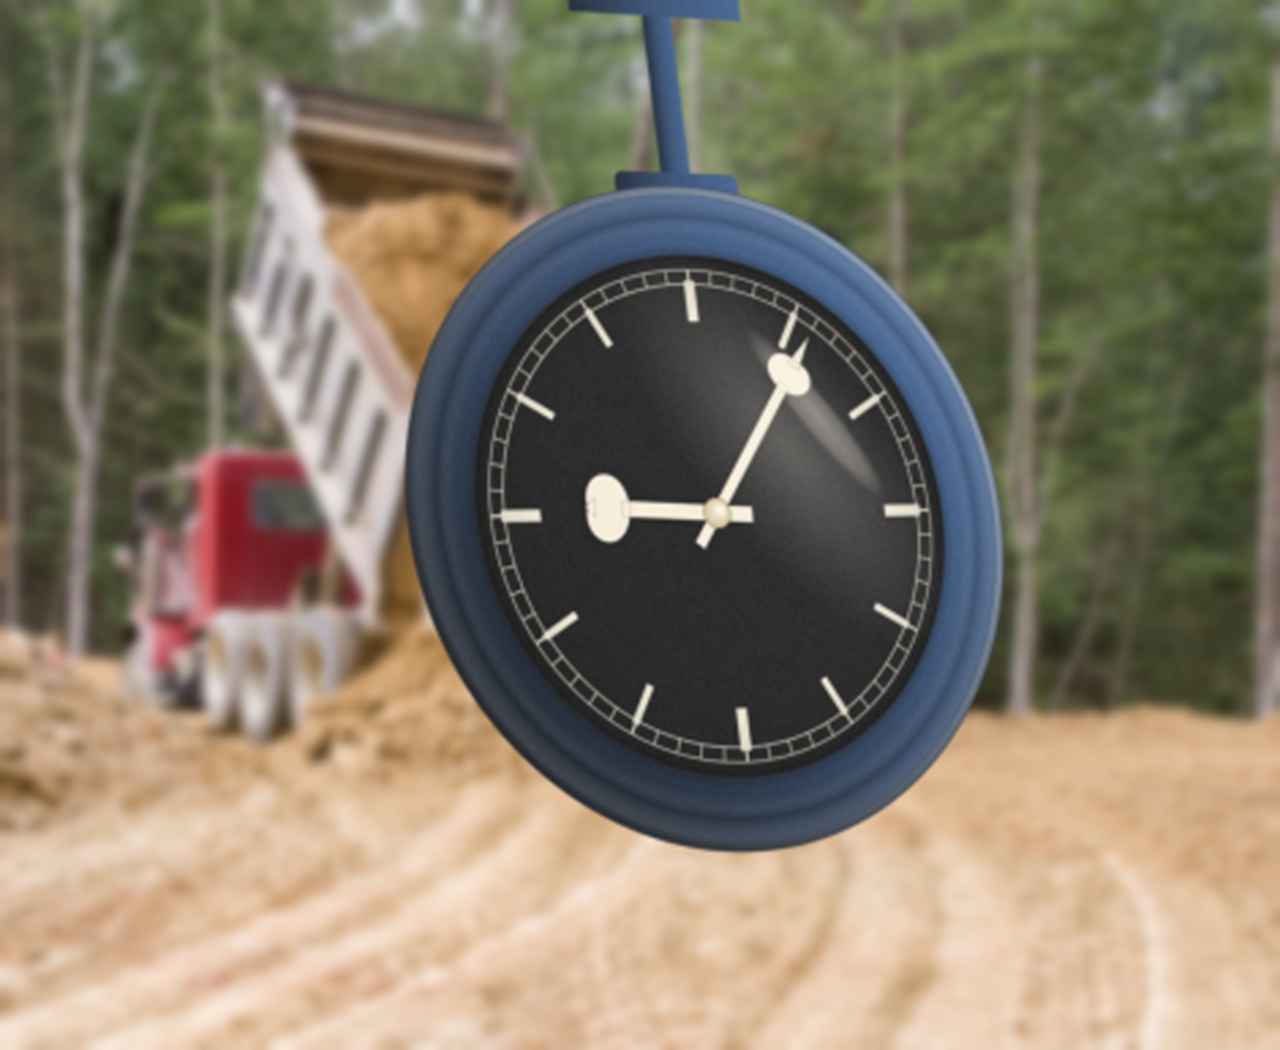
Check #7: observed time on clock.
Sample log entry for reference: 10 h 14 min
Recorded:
9 h 06 min
